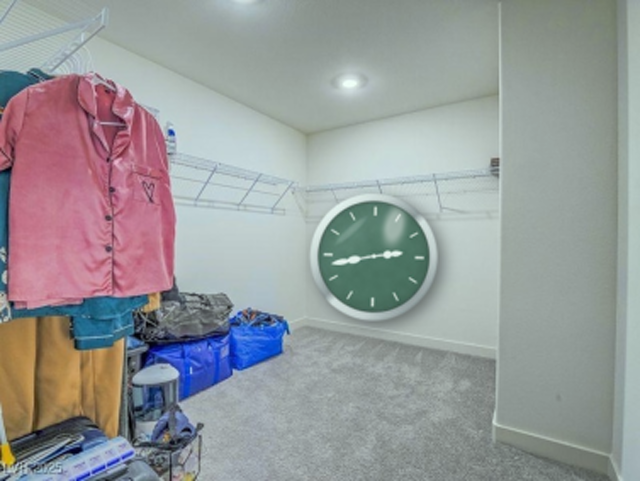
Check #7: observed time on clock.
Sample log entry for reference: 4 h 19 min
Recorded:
2 h 43 min
